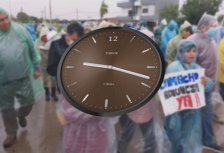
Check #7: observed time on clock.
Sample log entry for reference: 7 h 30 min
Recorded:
9 h 18 min
